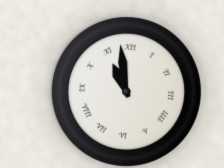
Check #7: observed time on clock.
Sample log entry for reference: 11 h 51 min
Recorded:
10 h 58 min
